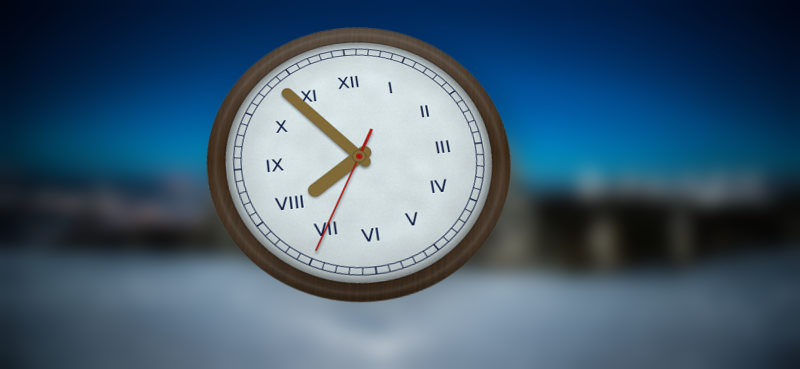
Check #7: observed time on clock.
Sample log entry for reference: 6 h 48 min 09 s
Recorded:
7 h 53 min 35 s
